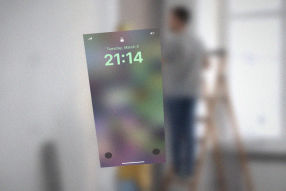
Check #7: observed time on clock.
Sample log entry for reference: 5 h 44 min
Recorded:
21 h 14 min
